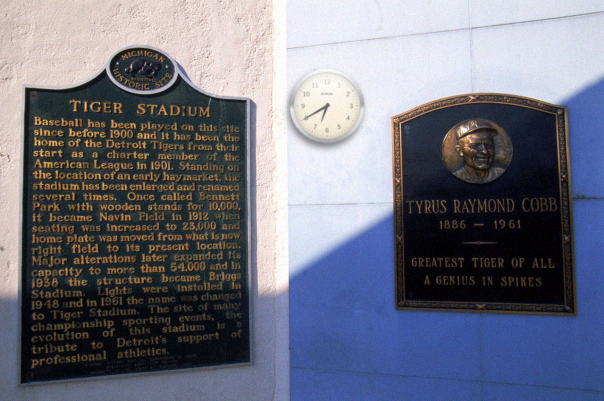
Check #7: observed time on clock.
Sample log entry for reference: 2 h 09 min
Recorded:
6 h 40 min
